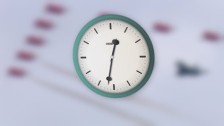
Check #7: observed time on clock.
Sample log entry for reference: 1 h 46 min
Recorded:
12 h 32 min
